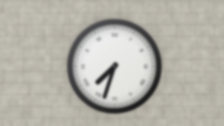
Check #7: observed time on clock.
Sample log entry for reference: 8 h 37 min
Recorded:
7 h 33 min
